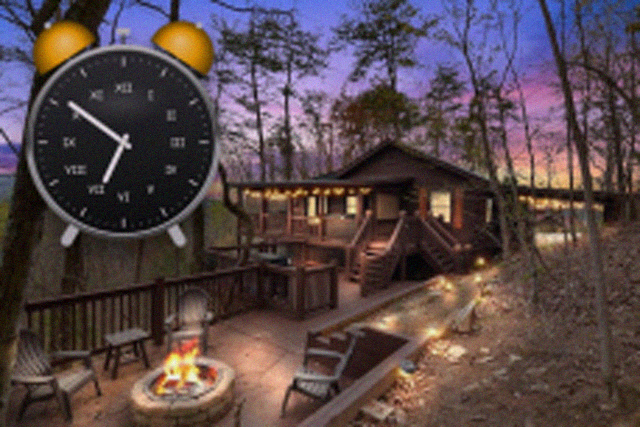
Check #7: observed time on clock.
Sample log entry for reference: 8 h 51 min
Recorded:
6 h 51 min
